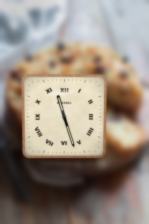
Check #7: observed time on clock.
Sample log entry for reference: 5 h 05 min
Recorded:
11 h 27 min
